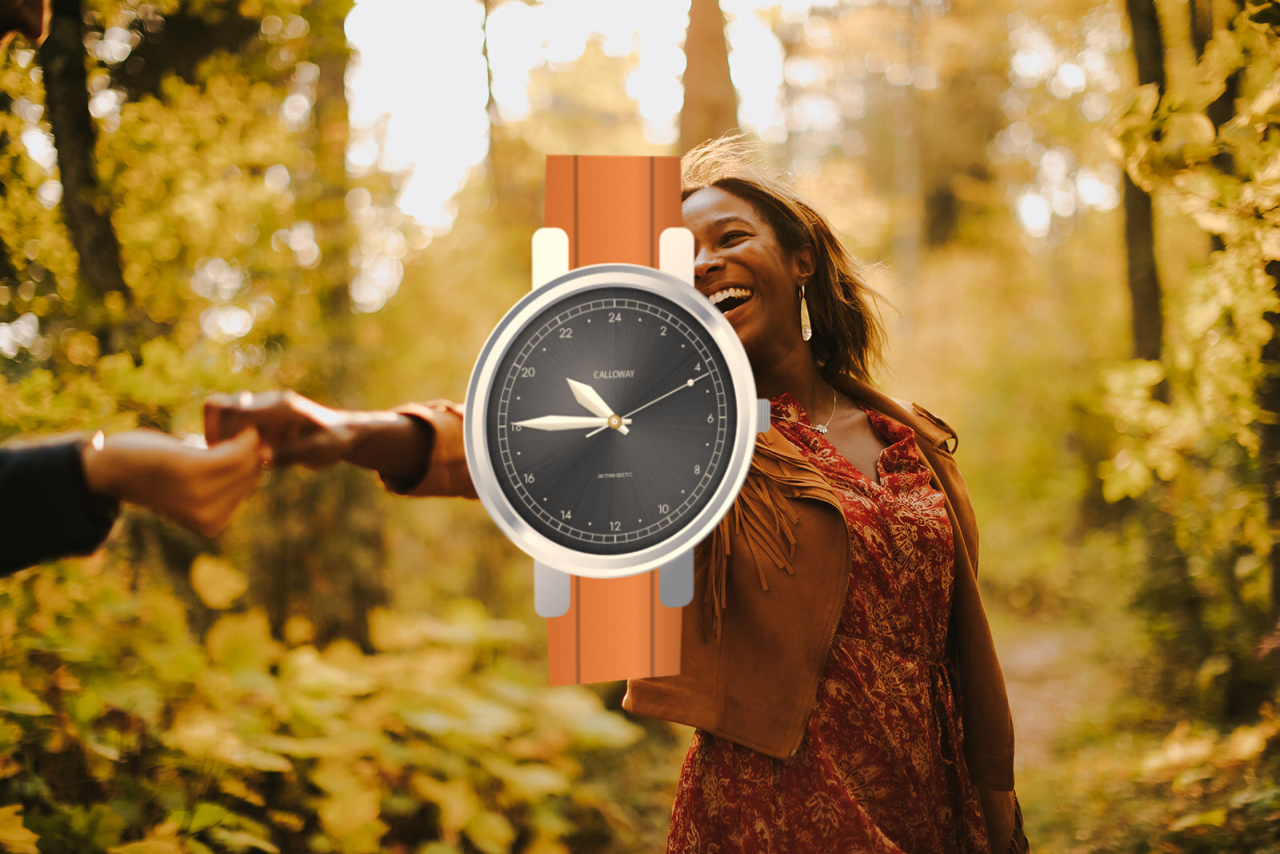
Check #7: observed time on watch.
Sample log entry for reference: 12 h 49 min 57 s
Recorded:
20 h 45 min 11 s
